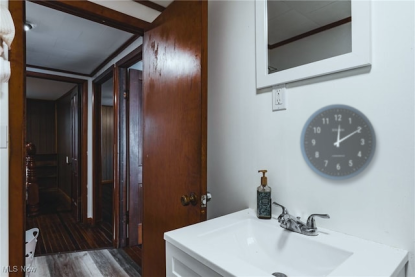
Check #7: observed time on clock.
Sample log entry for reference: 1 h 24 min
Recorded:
12 h 10 min
